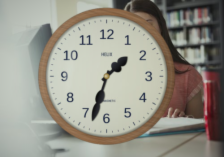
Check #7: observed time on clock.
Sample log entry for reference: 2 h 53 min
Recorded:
1 h 33 min
